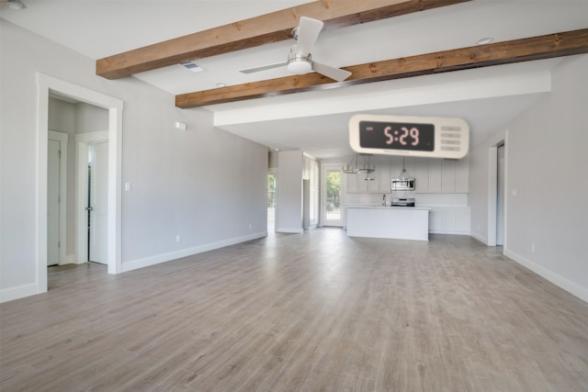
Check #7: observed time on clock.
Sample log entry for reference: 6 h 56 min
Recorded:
5 h 29 min
